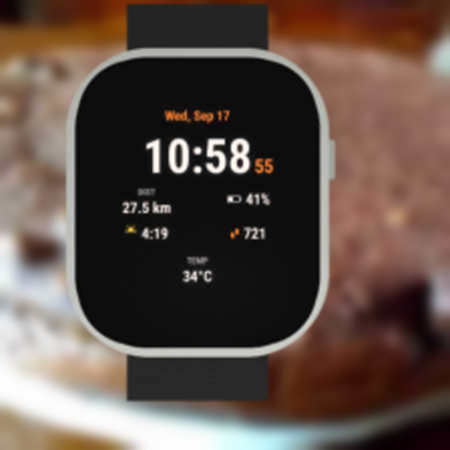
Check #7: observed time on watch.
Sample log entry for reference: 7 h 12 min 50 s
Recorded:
10 h 58 min 55 s
